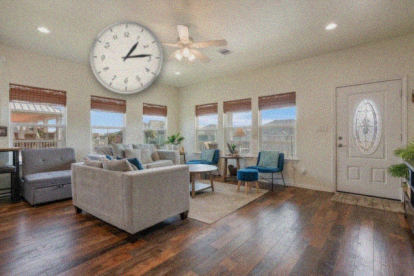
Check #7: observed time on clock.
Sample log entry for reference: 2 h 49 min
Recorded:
1 h 14 min
